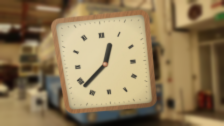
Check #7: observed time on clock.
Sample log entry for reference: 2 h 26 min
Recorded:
12 h 38 min
